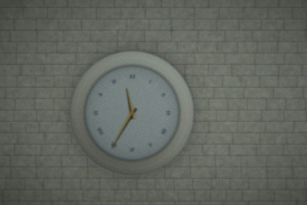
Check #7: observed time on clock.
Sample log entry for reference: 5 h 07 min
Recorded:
11 h 35 min
